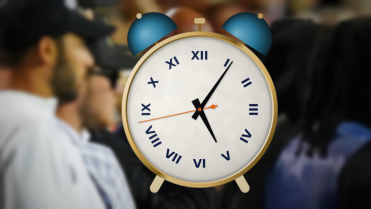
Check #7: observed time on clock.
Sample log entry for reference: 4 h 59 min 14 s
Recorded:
5 h 05 min 43 s
